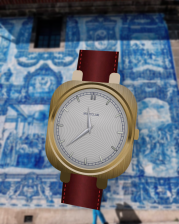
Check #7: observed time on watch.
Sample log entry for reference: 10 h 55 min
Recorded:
11 h 38 min
